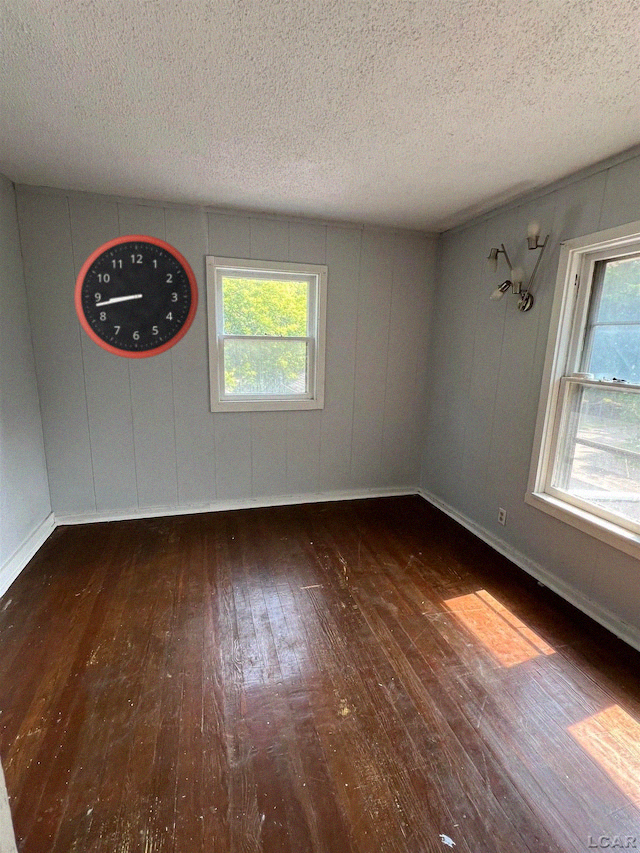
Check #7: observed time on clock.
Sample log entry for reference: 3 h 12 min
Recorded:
8 h 43 min
